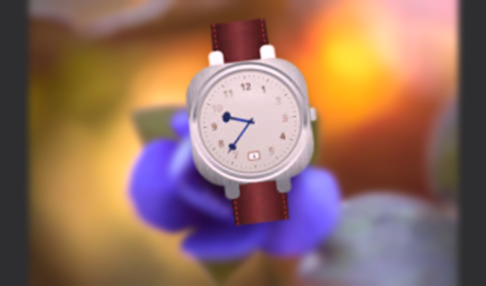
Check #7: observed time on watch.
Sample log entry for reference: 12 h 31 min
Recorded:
9 h 37 min
